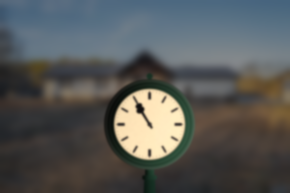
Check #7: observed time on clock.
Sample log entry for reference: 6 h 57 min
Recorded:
10 h 55 min
